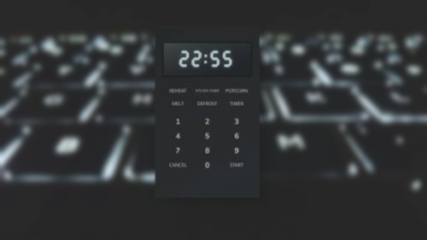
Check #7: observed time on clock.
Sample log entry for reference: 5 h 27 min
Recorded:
22 h 55 min
